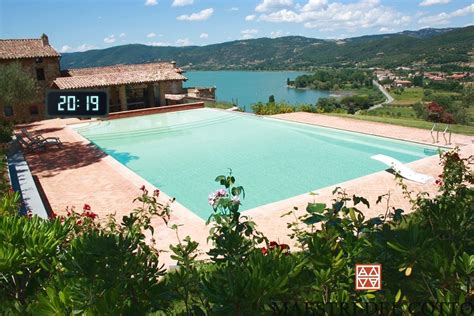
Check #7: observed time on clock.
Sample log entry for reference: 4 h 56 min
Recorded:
20 h 19 min
